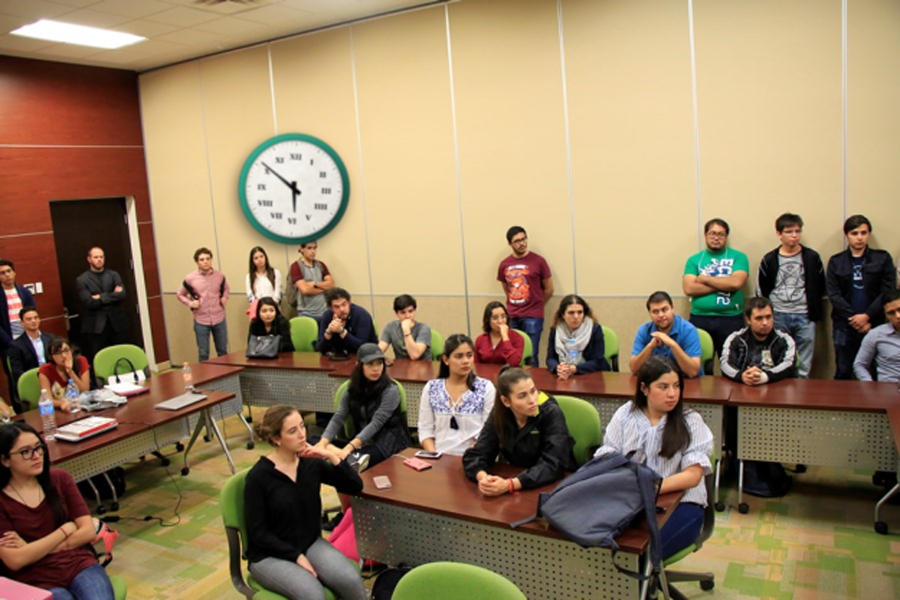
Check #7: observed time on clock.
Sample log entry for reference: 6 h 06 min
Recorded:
5 h 51 min
